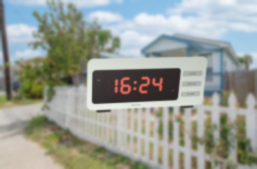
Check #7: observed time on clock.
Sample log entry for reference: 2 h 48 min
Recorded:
16 h 24 min
